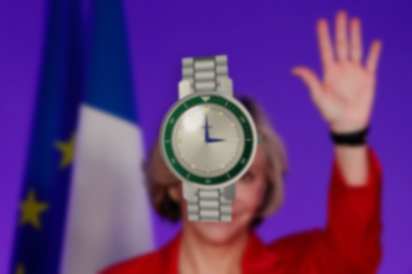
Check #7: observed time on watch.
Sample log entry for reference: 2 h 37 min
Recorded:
3 h 00 min
